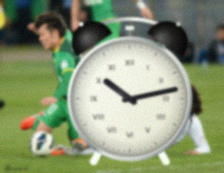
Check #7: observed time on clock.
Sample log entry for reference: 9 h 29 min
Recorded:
10 h 13 min
